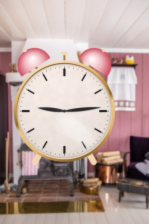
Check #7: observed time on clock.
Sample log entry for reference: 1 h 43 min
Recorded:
9 h 14 min
